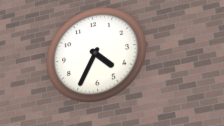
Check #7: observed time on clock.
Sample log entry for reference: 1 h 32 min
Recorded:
4 h 35 min
